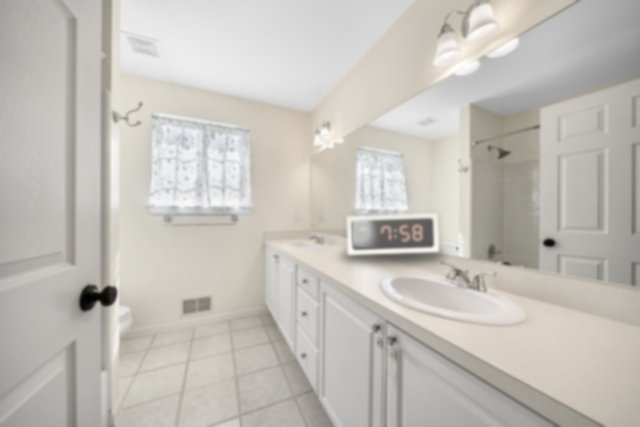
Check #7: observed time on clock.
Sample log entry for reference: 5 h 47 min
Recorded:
7 h 58 min
